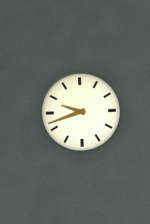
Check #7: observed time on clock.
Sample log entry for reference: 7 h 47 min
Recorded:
9 h 42 min
